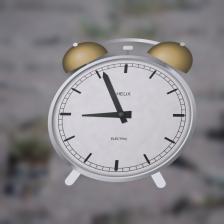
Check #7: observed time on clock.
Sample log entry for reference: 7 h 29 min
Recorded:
8 h 56 min
